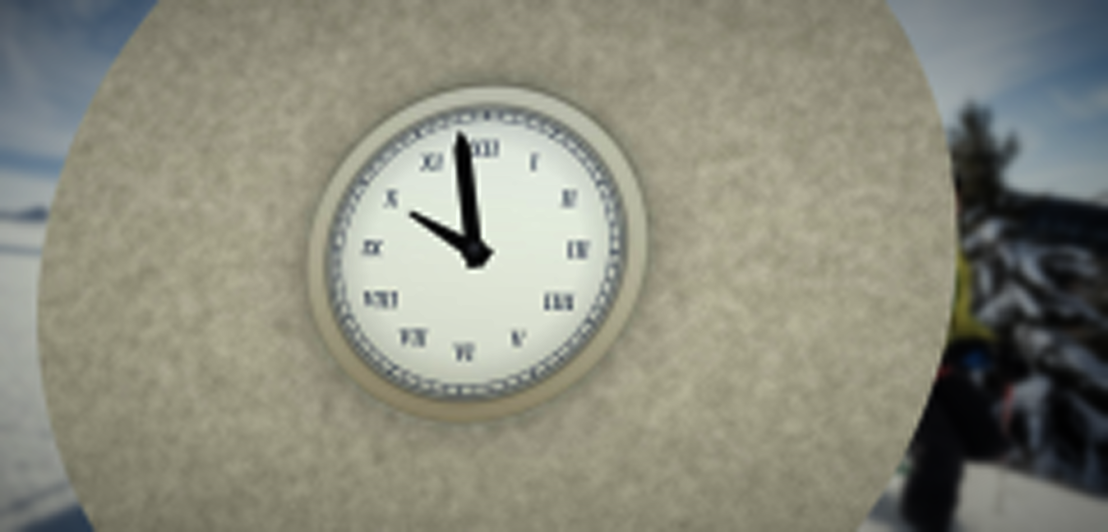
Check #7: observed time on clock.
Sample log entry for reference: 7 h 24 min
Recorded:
9 h 58 min
